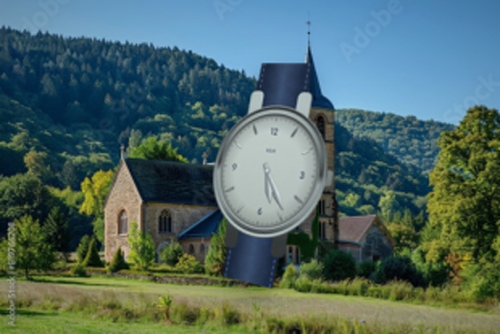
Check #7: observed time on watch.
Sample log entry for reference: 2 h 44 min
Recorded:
5 h 24 min
